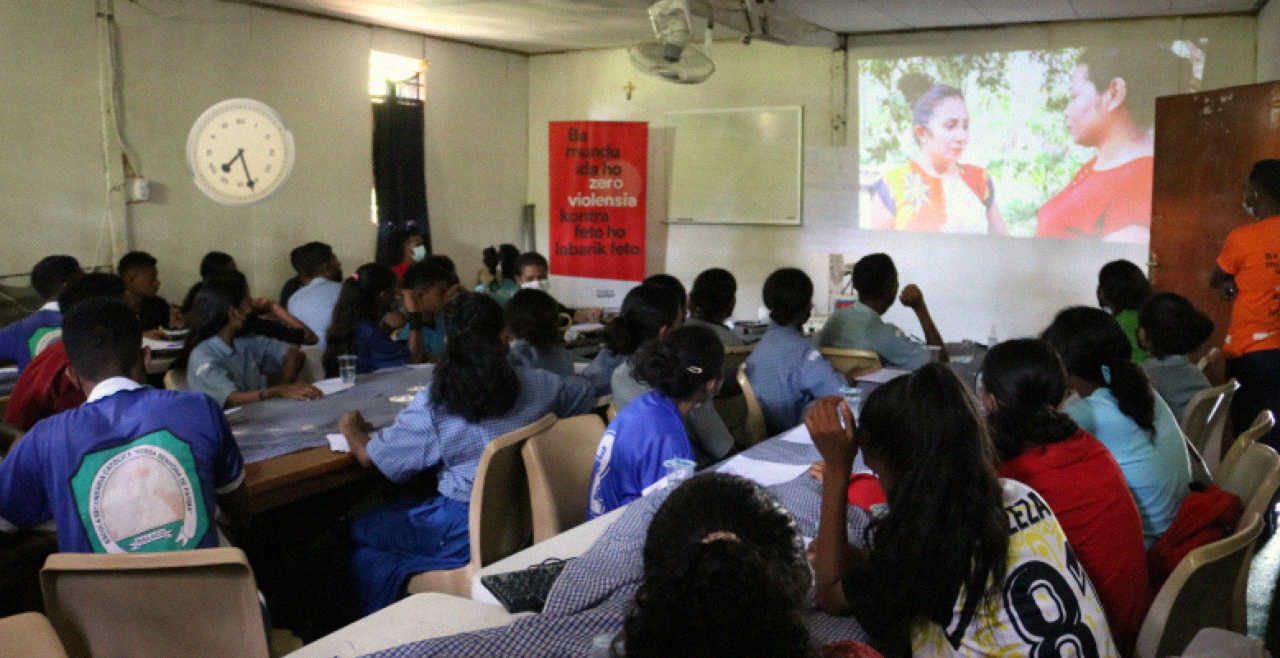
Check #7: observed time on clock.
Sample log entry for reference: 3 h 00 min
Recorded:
7 h 27 min
